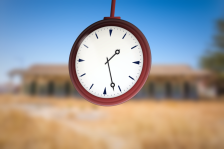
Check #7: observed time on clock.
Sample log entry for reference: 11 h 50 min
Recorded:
1 h 27 min
